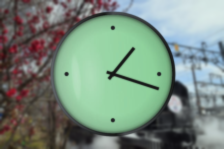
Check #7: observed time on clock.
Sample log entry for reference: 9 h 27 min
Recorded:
1 h 18 min
